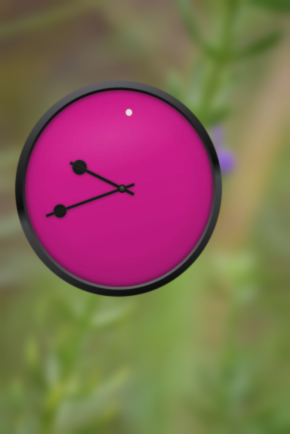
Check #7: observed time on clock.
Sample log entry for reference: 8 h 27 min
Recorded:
9 h 41 min
